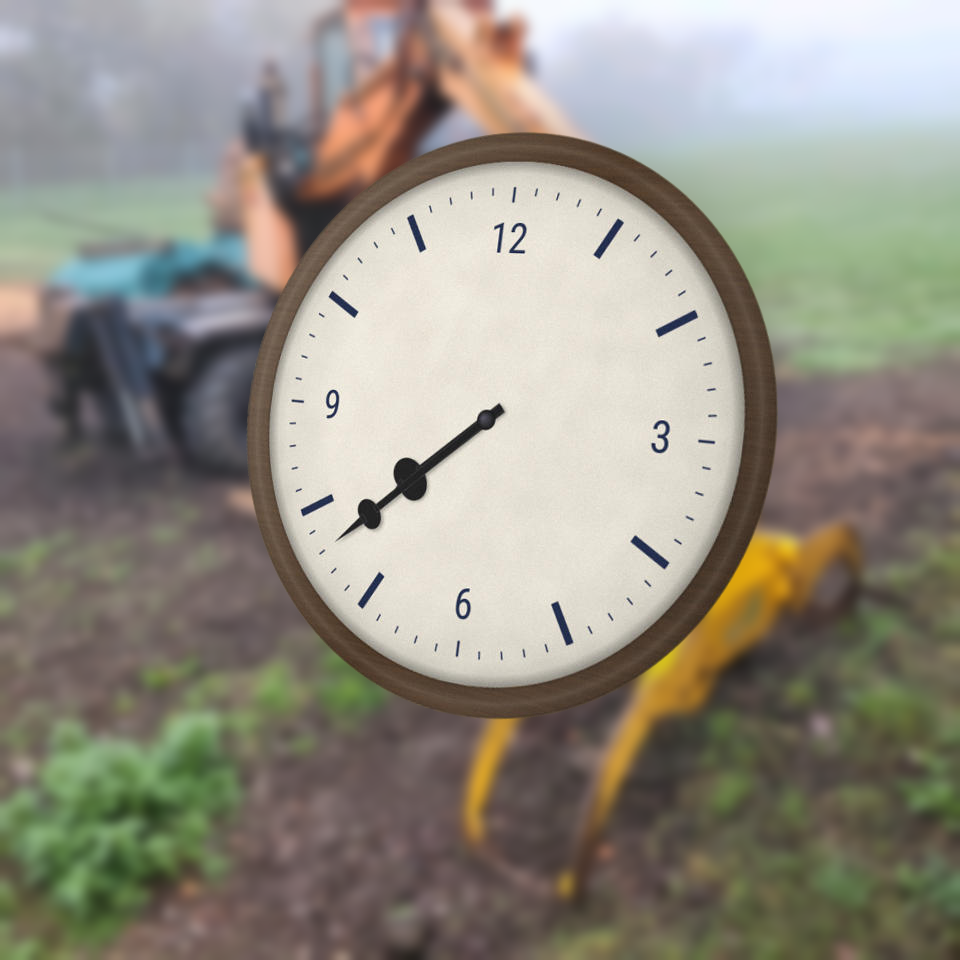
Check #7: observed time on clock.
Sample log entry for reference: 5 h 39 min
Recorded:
7 h 38 min
